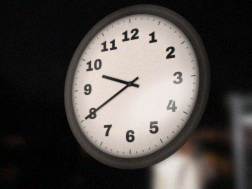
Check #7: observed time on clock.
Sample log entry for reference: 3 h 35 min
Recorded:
9 h 40 min
